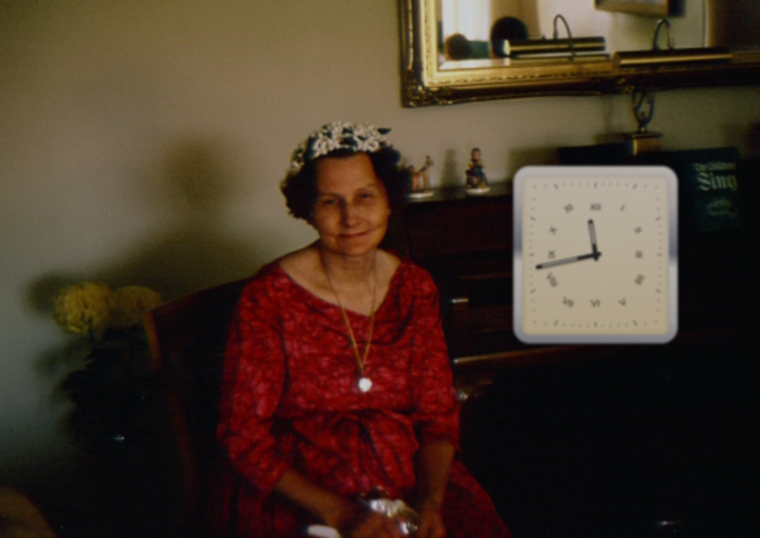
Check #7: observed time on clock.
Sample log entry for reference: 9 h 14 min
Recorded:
11 h 43 min
